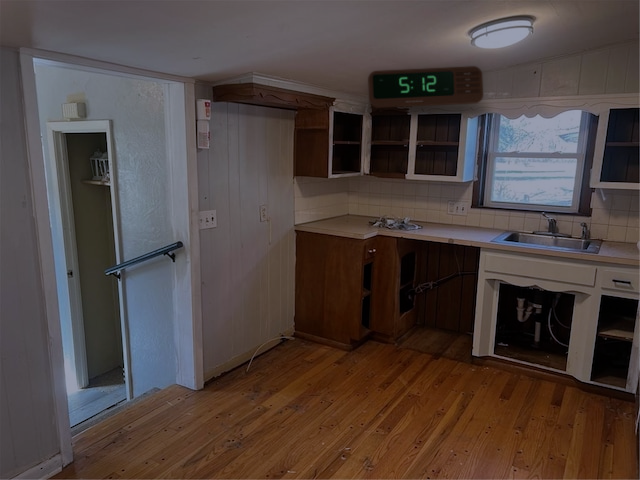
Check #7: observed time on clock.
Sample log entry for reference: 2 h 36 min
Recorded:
5 h 12 min
